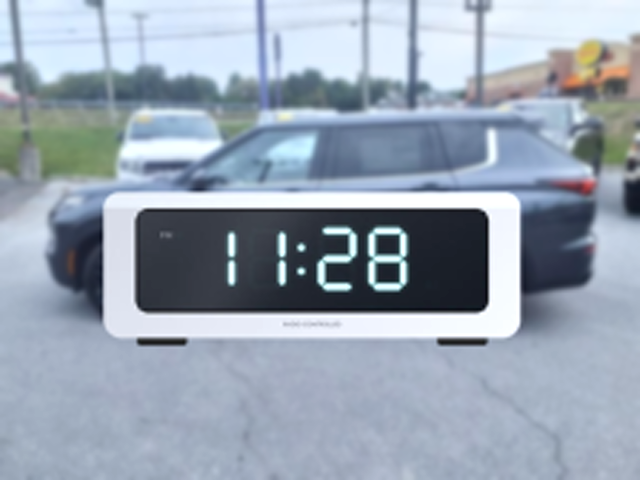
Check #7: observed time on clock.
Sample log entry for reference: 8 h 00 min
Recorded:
11 h 28 min
